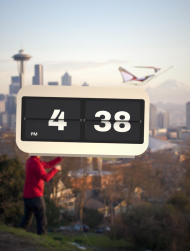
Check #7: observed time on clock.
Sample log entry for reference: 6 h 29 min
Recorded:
4 h 38 min
